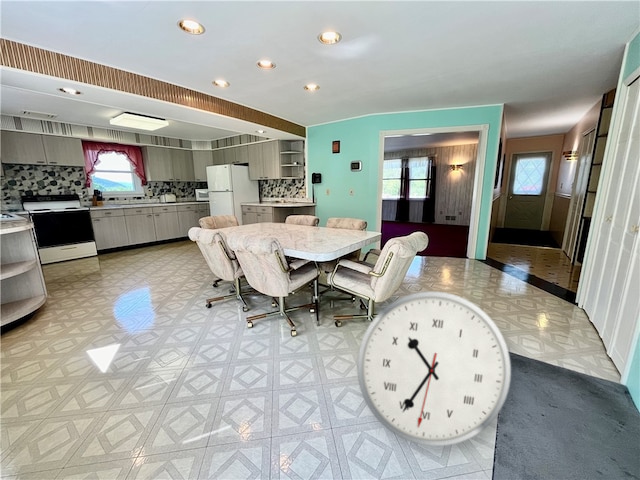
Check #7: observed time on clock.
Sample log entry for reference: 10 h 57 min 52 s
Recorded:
10 h 34 min 31 s
